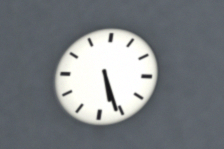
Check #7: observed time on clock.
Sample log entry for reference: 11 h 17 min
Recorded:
5 h 26 min
